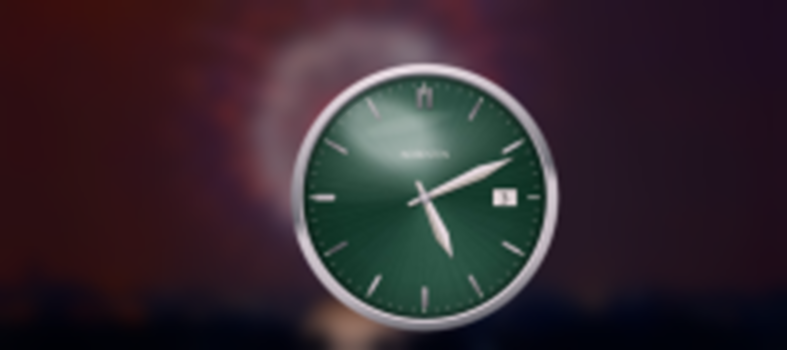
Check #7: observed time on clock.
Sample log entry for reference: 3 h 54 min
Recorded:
5 h 11 min
